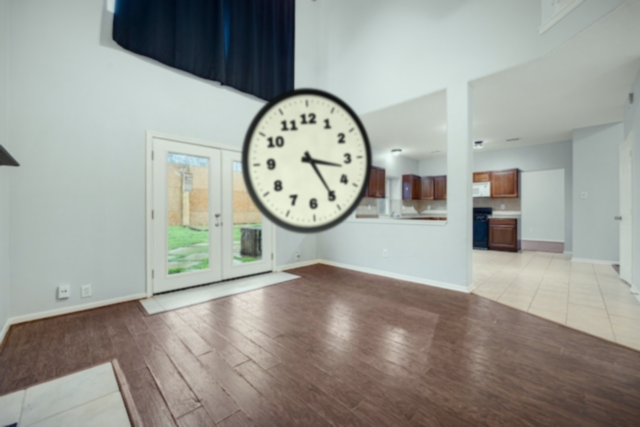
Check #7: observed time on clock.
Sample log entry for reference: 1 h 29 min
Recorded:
3 h 25 min
